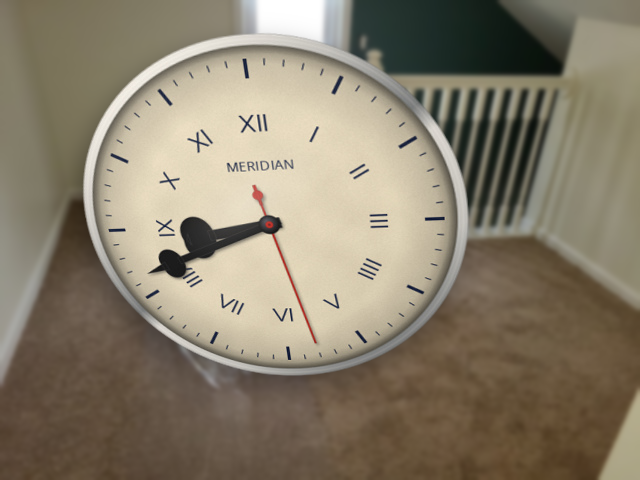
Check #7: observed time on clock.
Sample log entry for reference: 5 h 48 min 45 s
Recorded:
8 h 41 min 28 s
